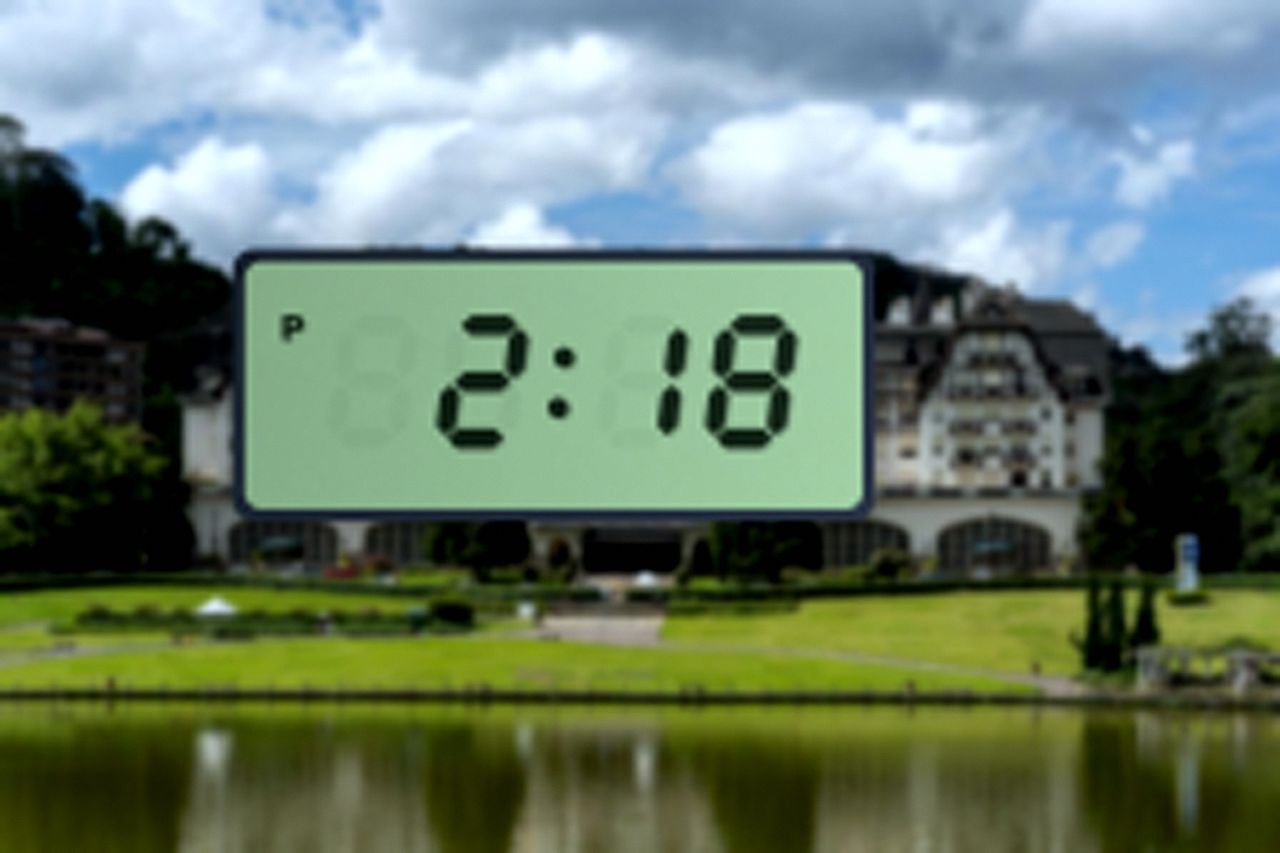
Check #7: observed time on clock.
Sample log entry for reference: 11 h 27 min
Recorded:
2 h 18 min
